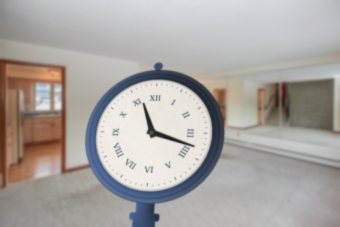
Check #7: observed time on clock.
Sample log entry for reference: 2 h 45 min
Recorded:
11 h 18 min
